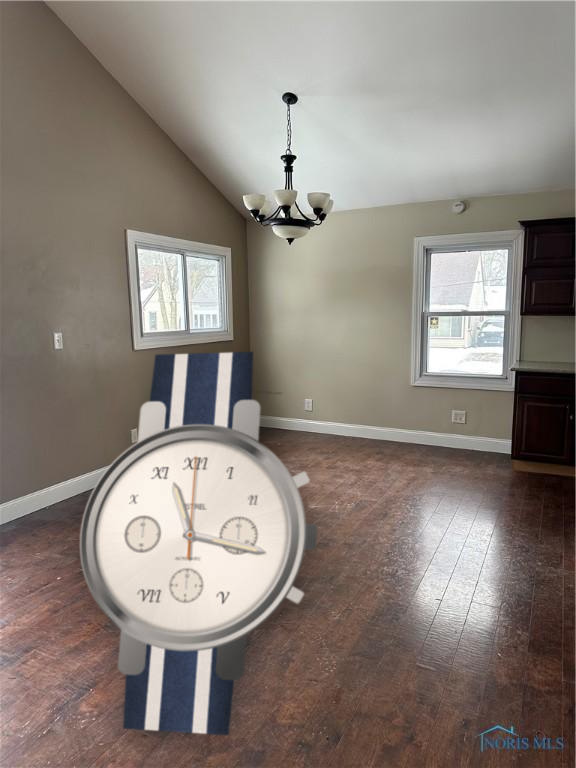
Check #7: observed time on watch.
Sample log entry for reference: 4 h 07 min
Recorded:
11 h 17 min
